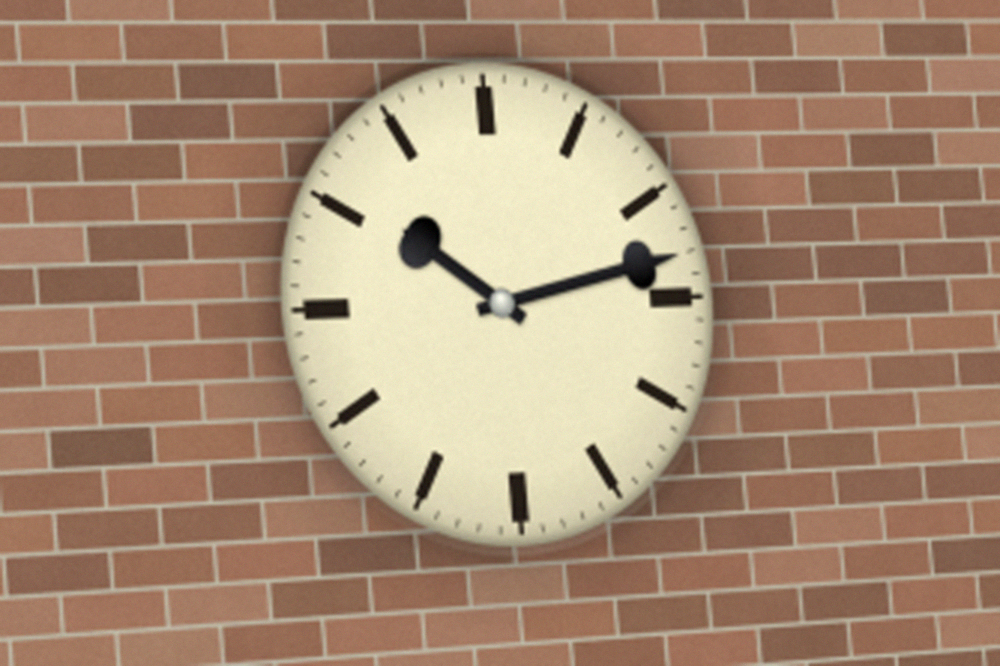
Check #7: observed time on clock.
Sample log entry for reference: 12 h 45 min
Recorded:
10 h 13 min
